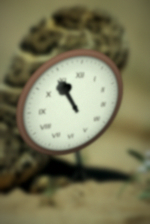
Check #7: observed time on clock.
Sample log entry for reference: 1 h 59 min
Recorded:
10 h 54 min
